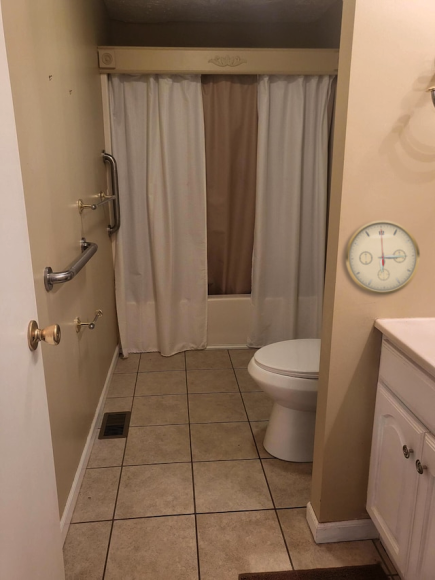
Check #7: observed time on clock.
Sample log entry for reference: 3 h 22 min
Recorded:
6 h 15 min
